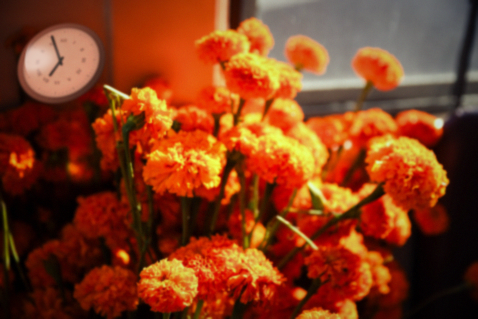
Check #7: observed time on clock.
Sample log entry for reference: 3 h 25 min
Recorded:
6 h 56 min
